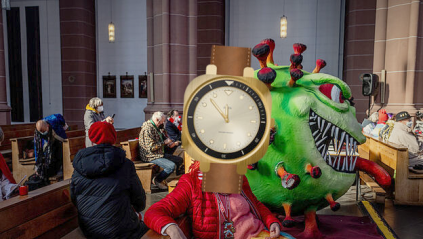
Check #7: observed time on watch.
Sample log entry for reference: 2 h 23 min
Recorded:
11 h 53 min
